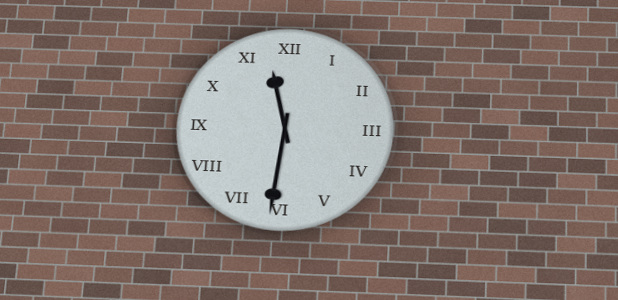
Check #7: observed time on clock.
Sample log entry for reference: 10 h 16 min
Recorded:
11 h 31 min
